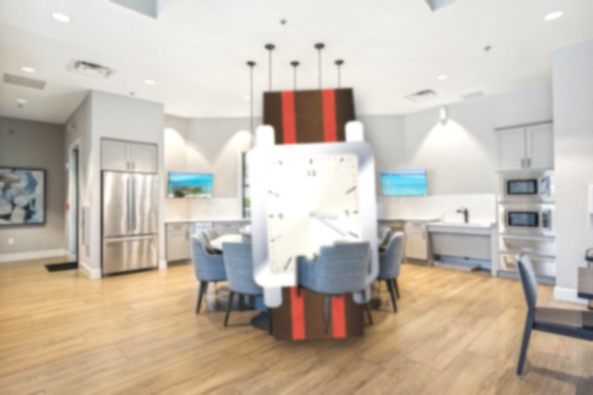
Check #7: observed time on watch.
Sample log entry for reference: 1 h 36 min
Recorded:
3 h 21 min
